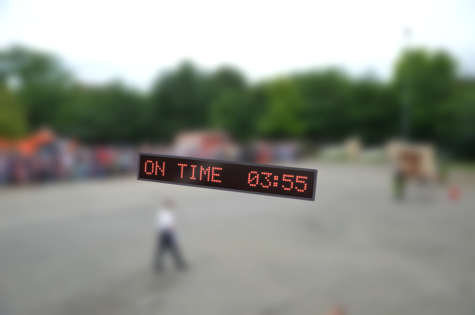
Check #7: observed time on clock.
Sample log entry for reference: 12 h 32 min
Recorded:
3 h 55 min
